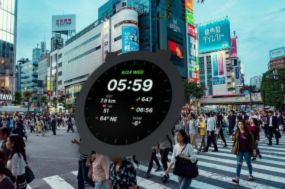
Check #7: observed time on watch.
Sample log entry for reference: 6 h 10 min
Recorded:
5 h 59 min
